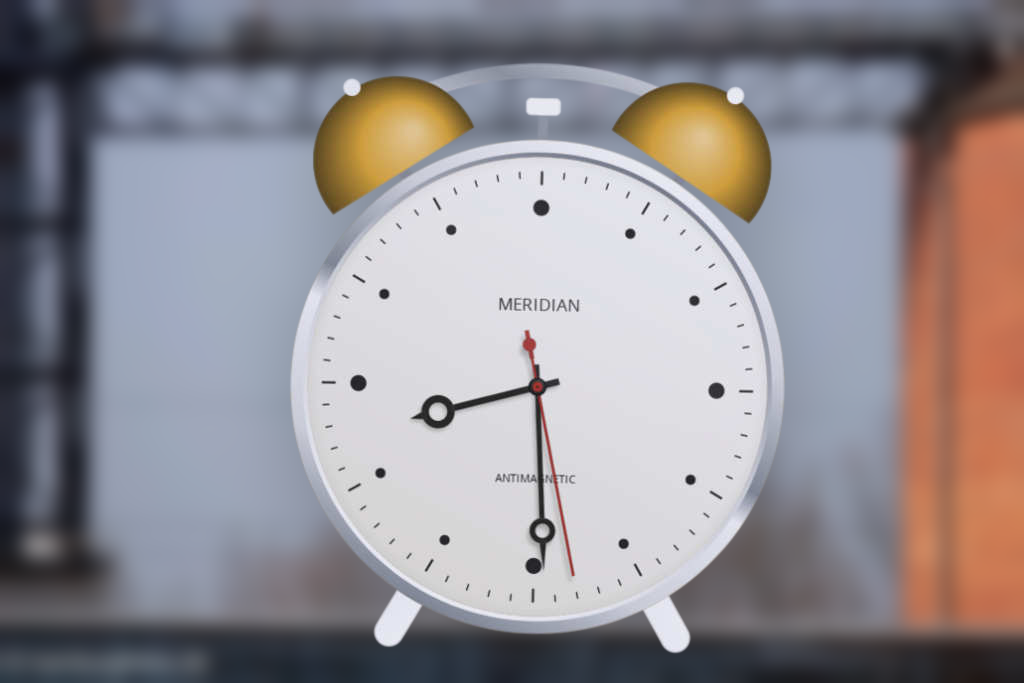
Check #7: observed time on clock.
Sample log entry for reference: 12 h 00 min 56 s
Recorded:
8 h 29 min 28 s
